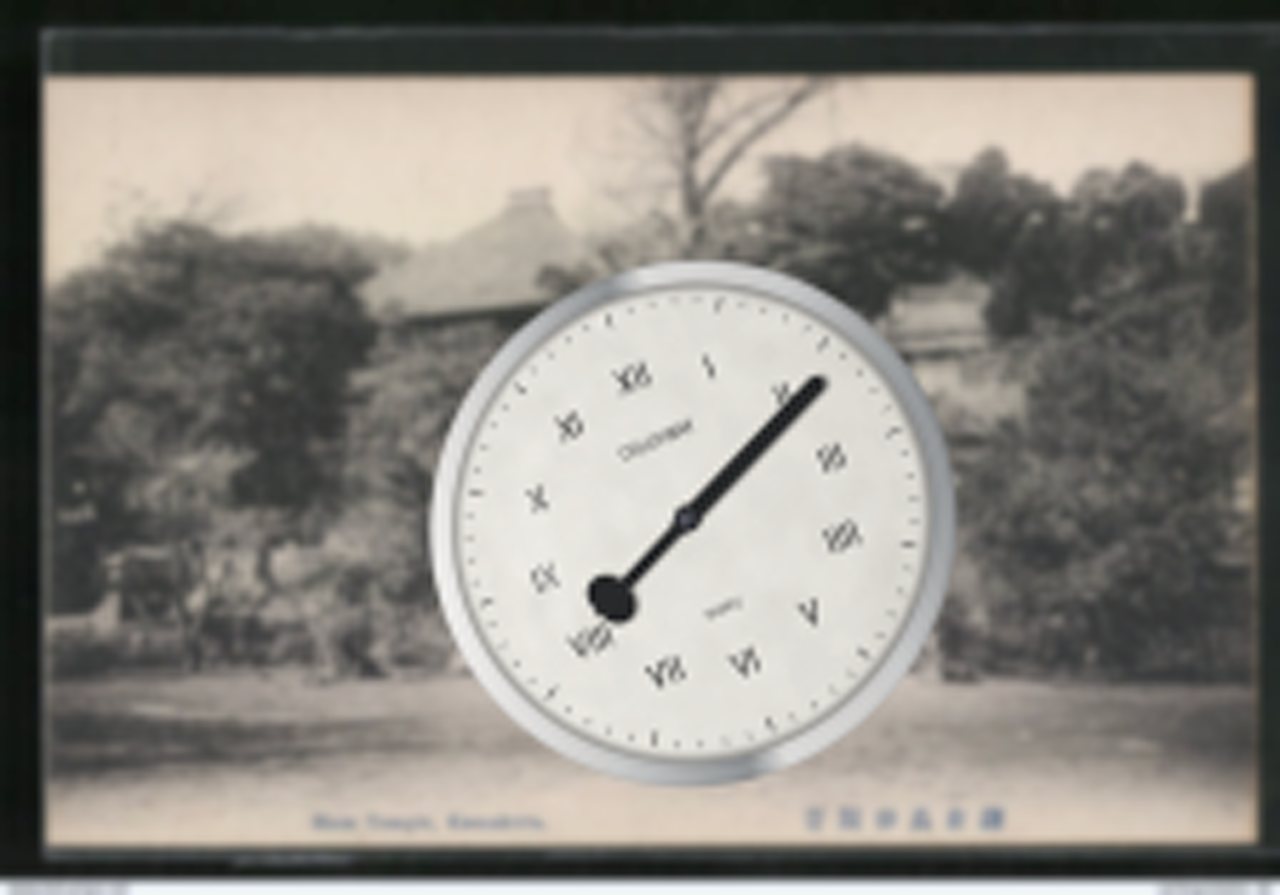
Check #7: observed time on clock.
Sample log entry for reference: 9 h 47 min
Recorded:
8 h 11 min
